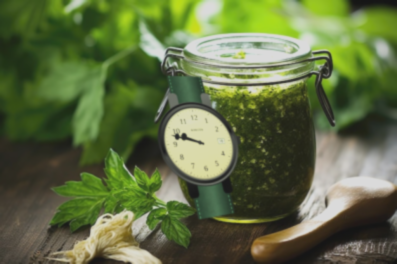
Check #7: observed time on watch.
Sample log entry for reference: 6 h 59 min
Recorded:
9 h 48 min
